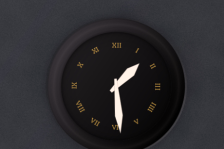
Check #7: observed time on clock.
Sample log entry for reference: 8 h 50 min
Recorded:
1 h 29 min
